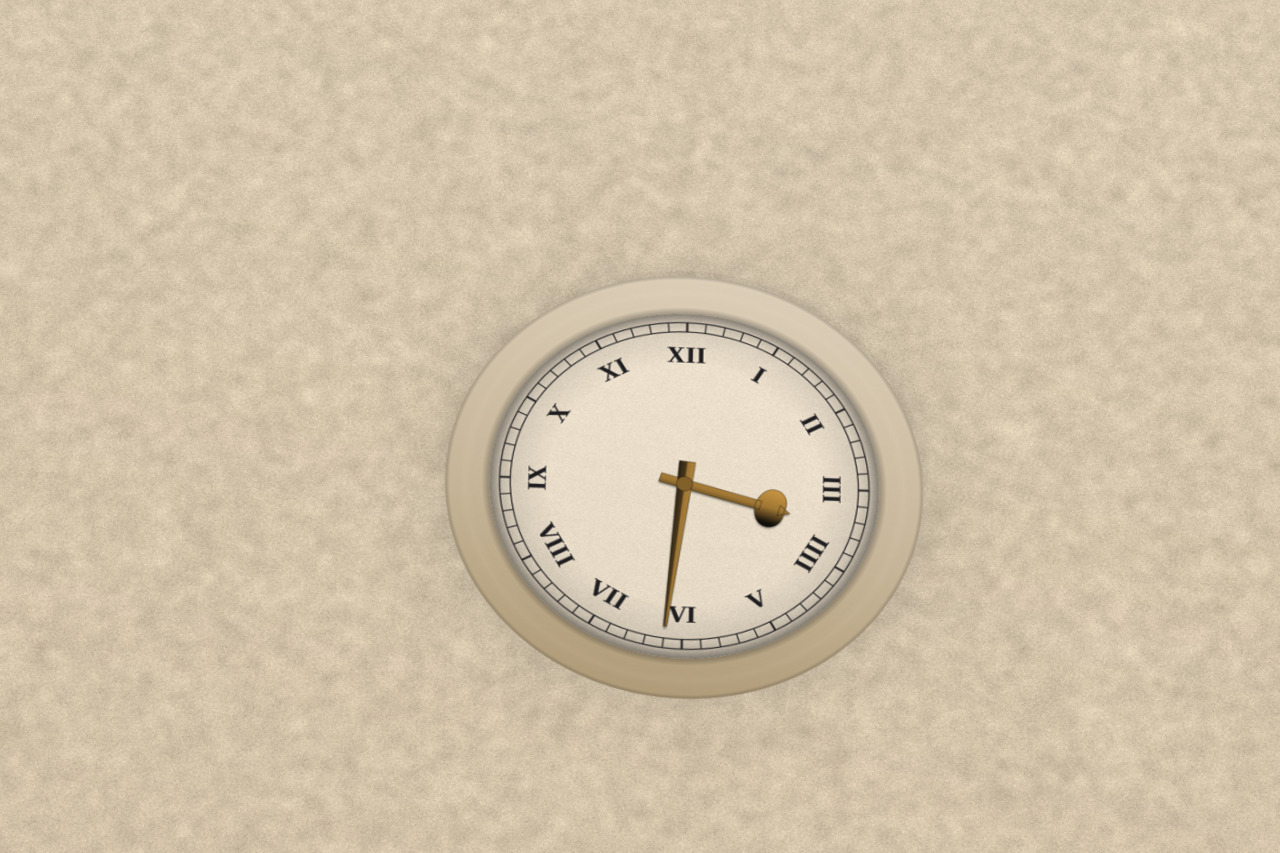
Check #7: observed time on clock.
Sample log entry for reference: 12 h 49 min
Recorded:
3 h 31 min
